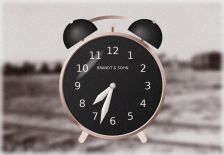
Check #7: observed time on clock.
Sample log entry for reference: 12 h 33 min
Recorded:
7 h 33 min
